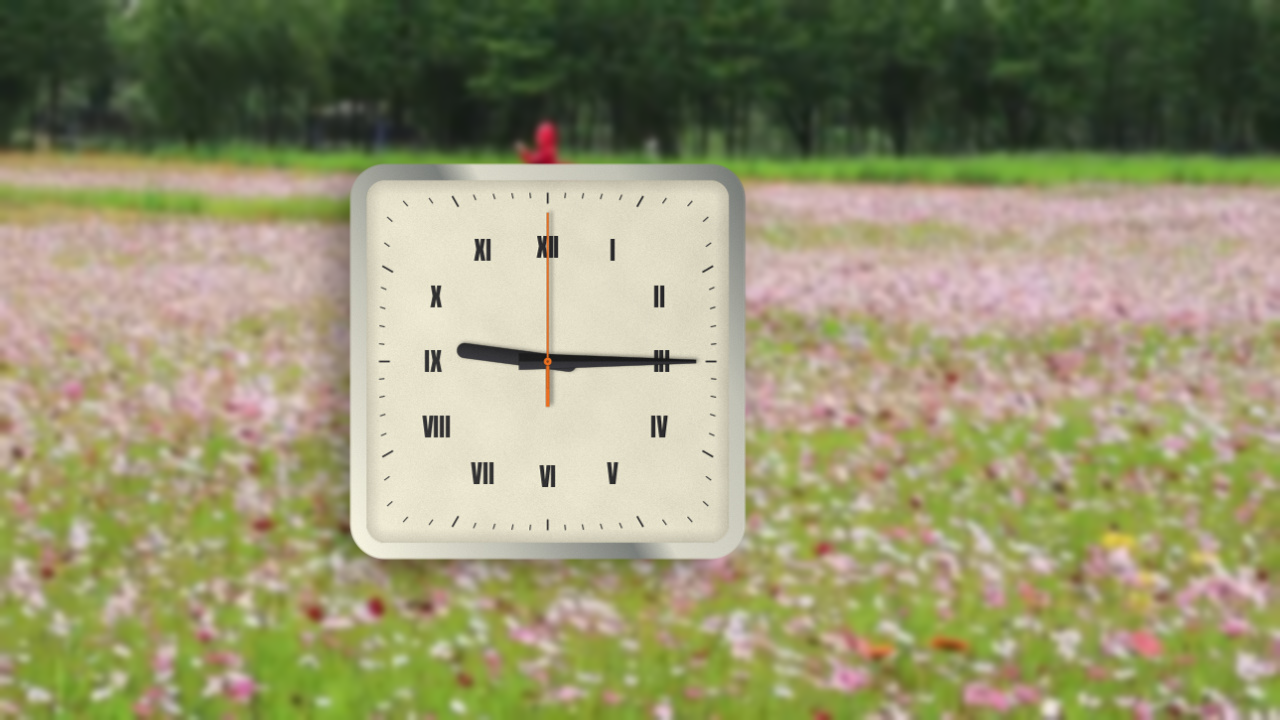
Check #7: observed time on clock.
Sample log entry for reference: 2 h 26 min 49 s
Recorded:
9 h 15 min 00 s
